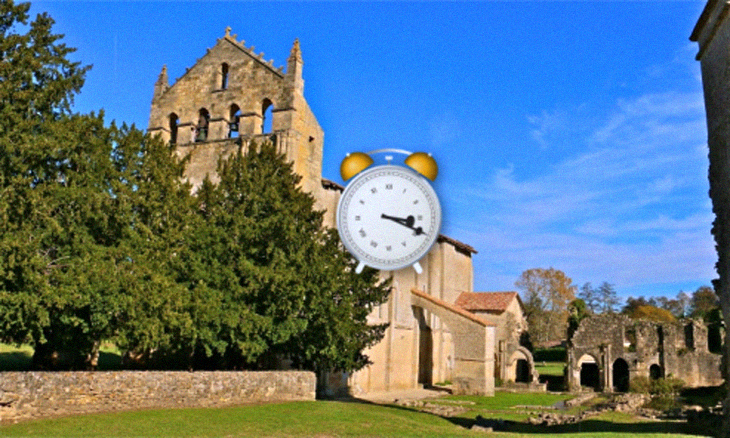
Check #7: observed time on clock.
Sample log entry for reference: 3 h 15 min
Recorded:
3 h 19 min
